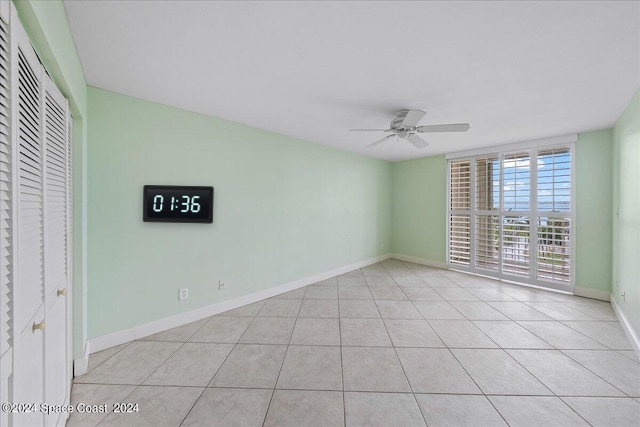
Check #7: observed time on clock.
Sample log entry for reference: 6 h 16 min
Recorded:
1 h 36 min
